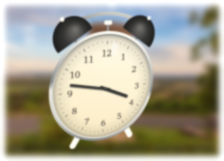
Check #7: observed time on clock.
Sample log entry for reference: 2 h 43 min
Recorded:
3 h 47 min
